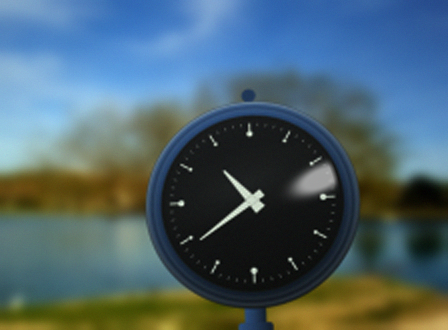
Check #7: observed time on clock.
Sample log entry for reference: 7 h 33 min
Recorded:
10 h 39 min
